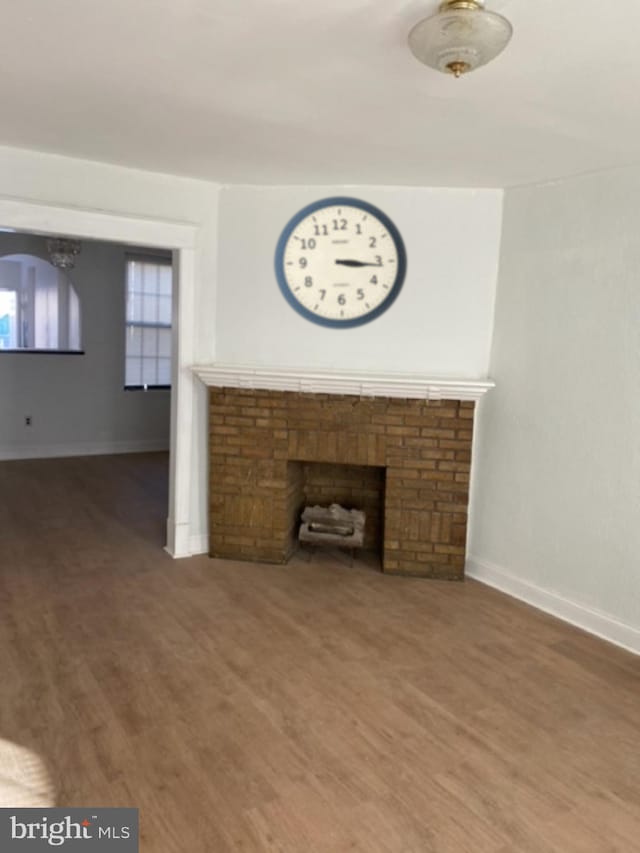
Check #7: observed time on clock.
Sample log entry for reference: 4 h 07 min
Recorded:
3 h 16 min
